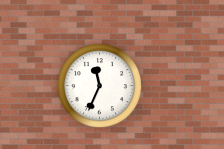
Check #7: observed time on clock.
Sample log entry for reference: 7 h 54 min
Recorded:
11 h 34 min
